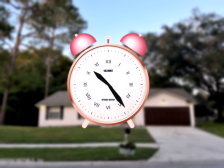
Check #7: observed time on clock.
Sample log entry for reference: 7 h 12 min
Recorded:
10 h 24 min
